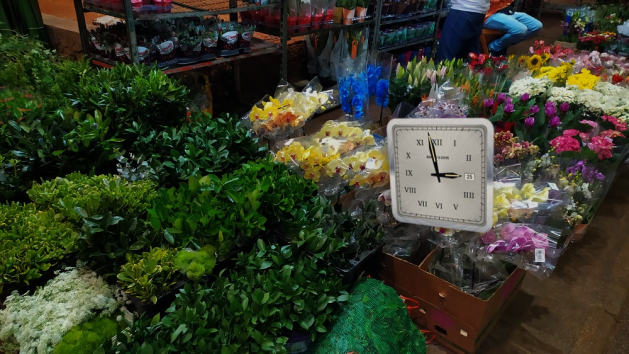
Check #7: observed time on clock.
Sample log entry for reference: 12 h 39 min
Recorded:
2 h 58 min
